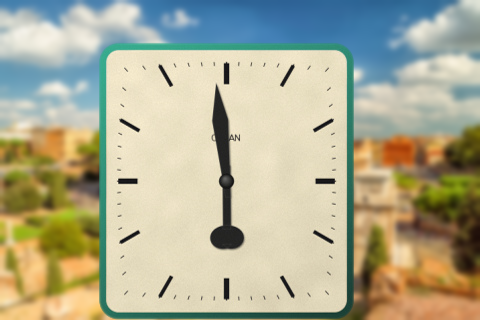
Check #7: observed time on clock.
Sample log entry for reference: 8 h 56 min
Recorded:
5 h 59 min
